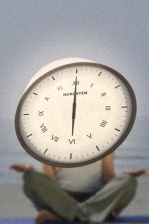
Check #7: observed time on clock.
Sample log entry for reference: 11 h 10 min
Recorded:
6 h 00 min
